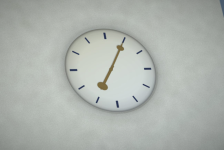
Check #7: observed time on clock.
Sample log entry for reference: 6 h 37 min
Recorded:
7 h 05 min
